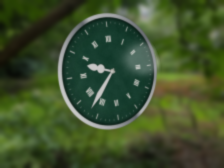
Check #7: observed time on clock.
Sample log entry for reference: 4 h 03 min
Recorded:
9 h 37 min
